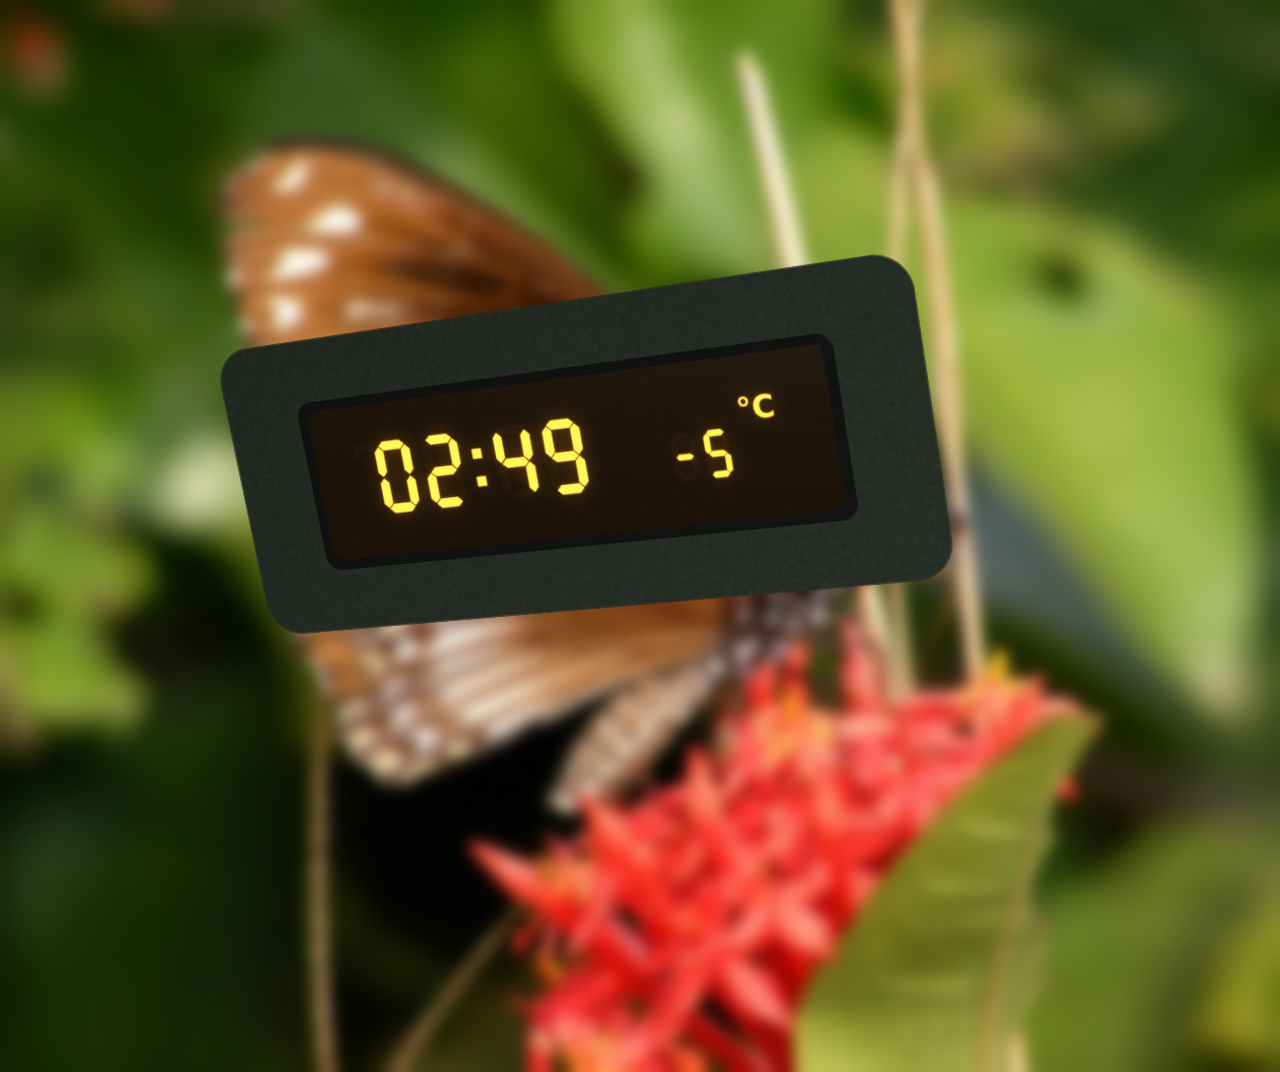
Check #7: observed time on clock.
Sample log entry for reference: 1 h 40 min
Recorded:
2 h 49 min
